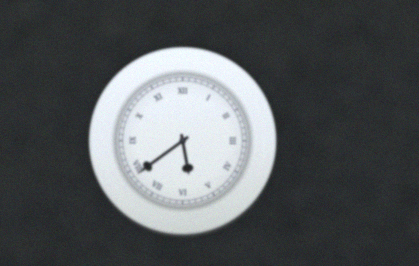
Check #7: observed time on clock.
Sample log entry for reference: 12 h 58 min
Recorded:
5 h 39 min
